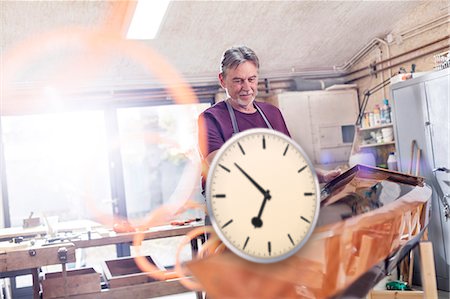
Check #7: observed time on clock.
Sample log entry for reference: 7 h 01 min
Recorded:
6 h 52 min
